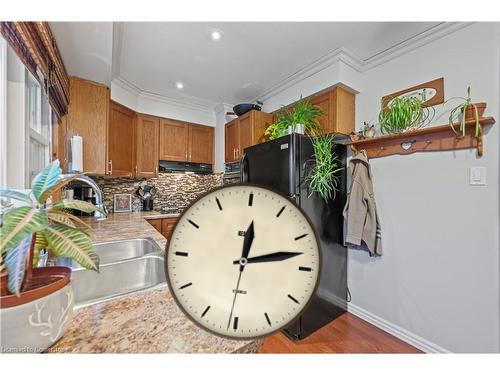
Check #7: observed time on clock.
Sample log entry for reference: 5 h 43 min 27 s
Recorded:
12 h 12 min 31 s
